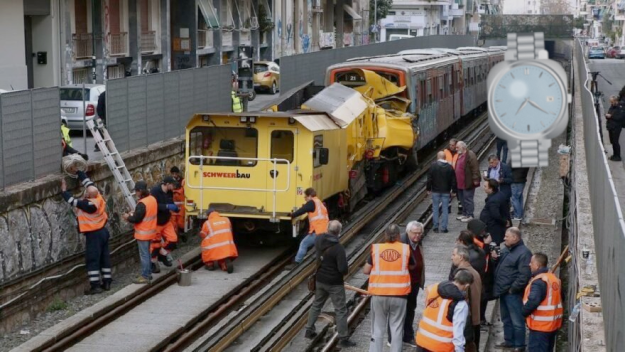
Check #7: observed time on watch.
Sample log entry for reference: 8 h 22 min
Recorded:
7 h 21 min
